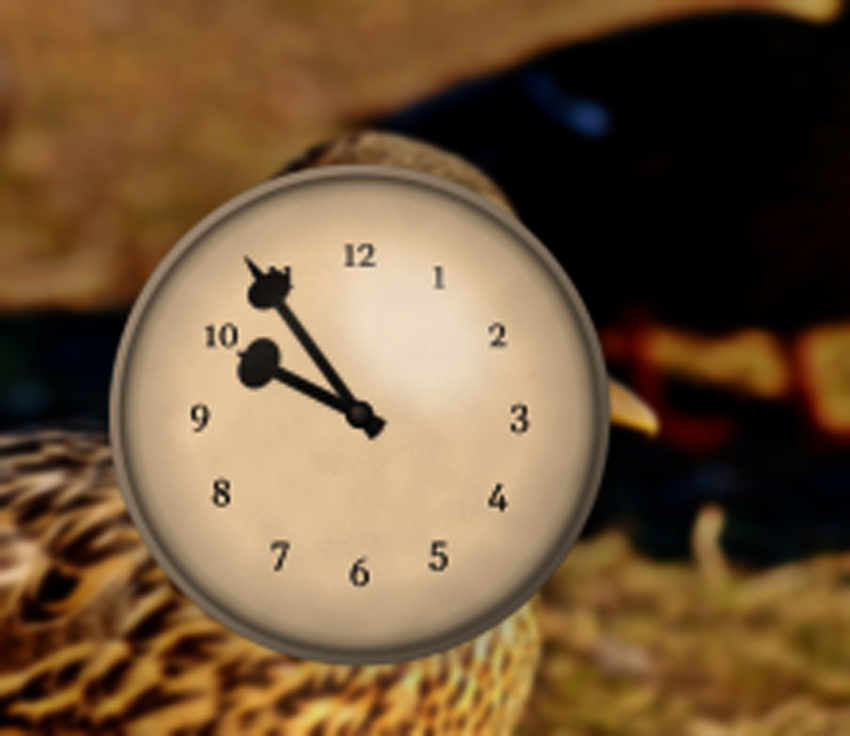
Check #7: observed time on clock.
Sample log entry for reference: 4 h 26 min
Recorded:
9 h 54 min
